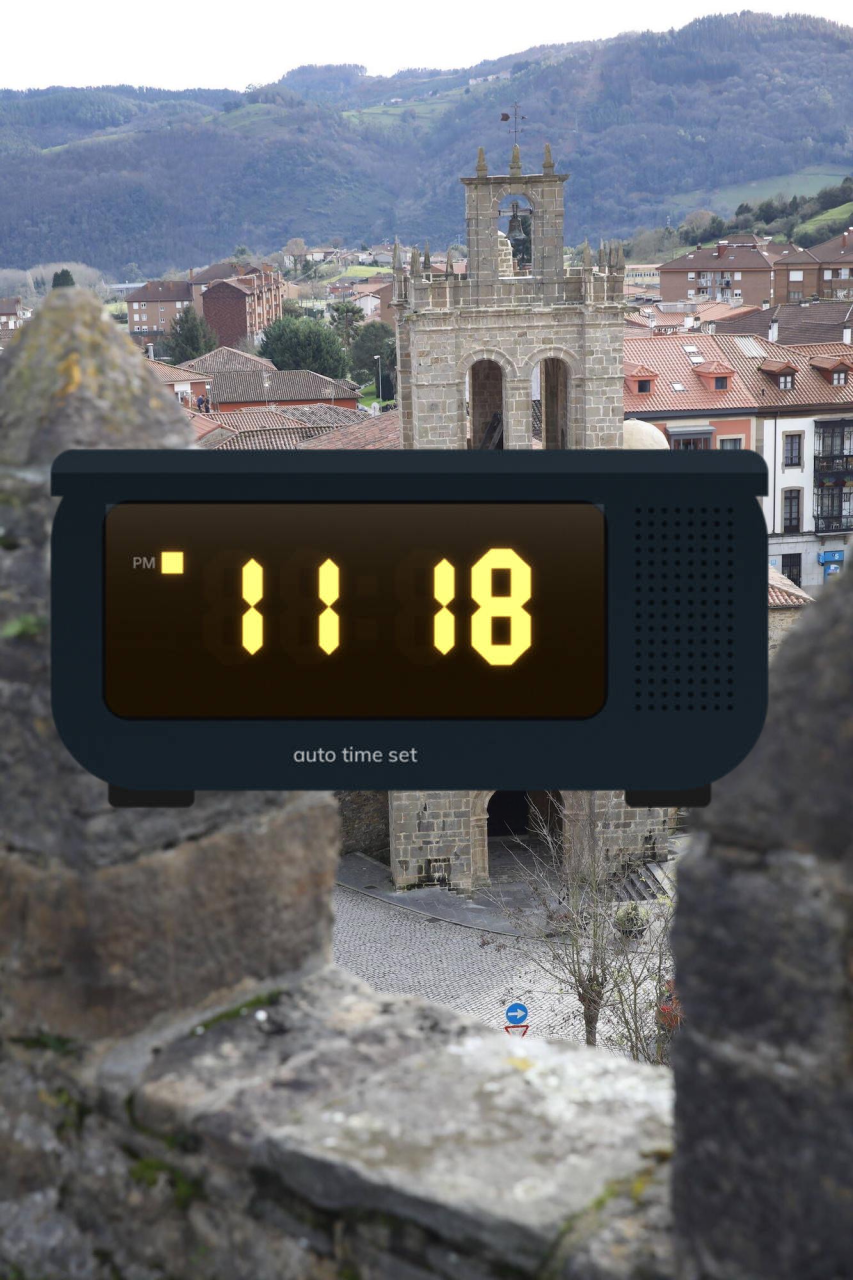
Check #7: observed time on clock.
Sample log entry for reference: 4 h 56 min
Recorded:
11 h 18 min
